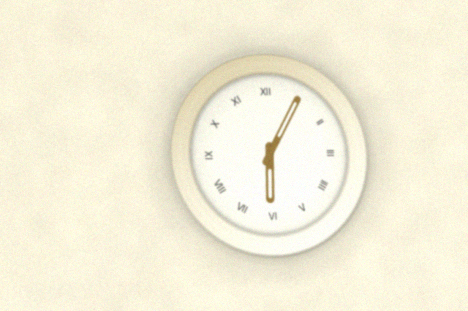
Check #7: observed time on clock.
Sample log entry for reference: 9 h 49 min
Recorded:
6 h 05 min
